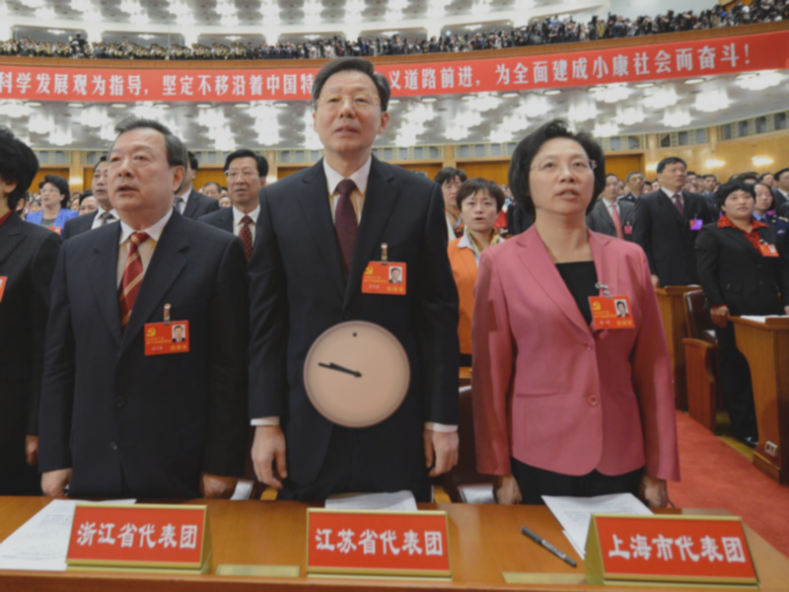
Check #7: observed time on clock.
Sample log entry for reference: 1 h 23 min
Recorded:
9 h 48 min
